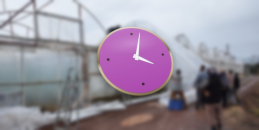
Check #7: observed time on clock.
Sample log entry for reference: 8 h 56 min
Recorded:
4 h 03 min
